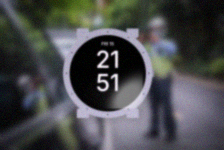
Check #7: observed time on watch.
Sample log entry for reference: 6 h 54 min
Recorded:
21 h 51 min
